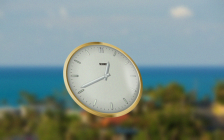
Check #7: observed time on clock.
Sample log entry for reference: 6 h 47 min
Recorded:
12 h 41 min
